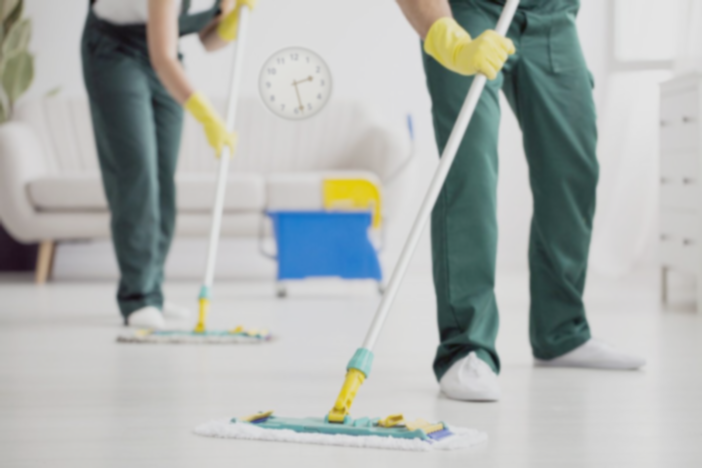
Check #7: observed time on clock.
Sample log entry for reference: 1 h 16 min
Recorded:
2 h 28 min
